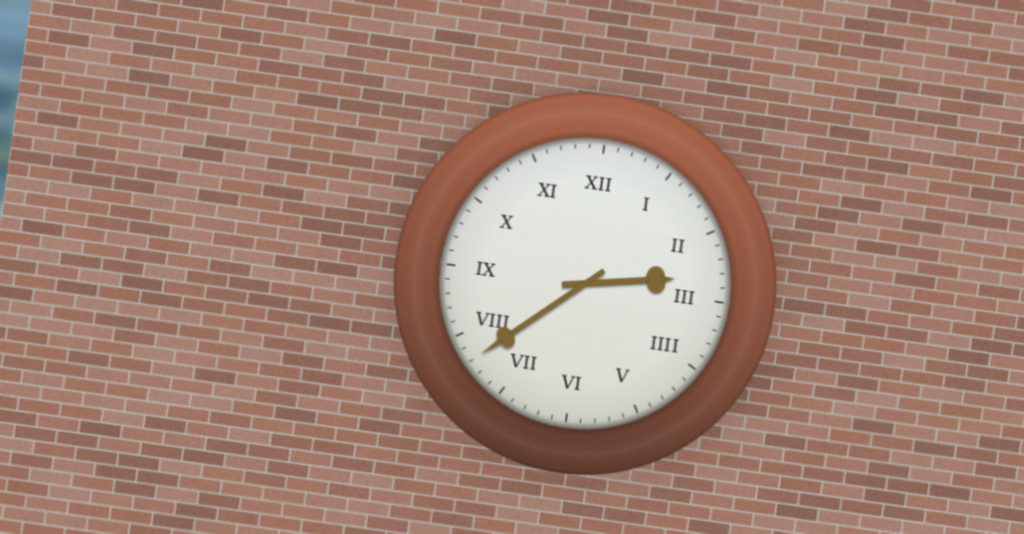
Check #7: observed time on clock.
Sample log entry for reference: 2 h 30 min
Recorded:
2 h 38 min
